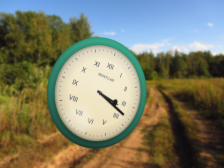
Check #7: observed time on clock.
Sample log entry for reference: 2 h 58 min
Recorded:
3 h 18 min
